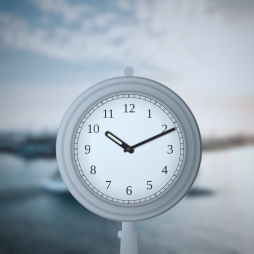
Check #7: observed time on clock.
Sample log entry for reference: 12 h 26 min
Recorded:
10 h 11 min
